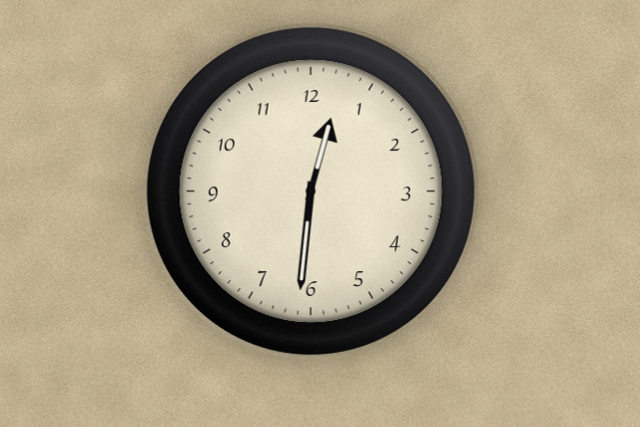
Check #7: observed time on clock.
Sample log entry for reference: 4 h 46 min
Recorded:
12 h 31 min
